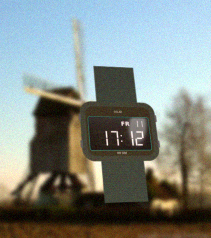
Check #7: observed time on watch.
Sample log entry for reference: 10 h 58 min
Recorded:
17 h 12 min
